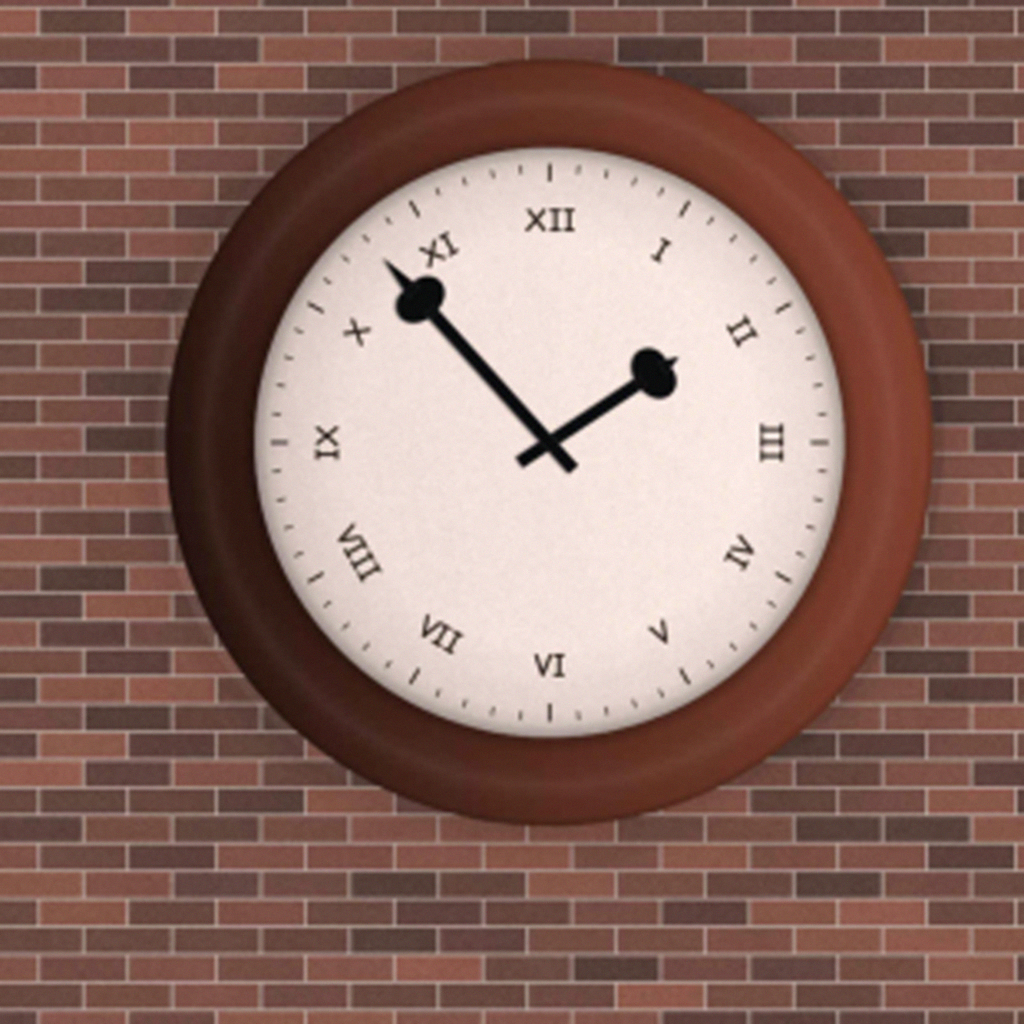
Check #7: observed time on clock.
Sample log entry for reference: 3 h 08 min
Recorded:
1 h 53 min
